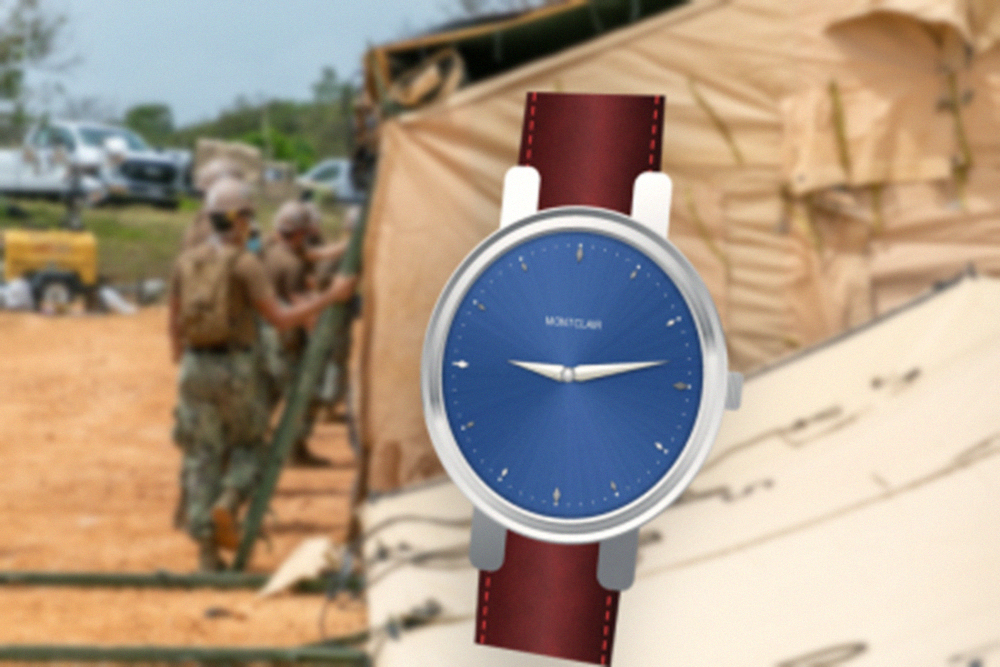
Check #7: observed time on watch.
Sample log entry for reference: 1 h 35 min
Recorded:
9 h 13 min
